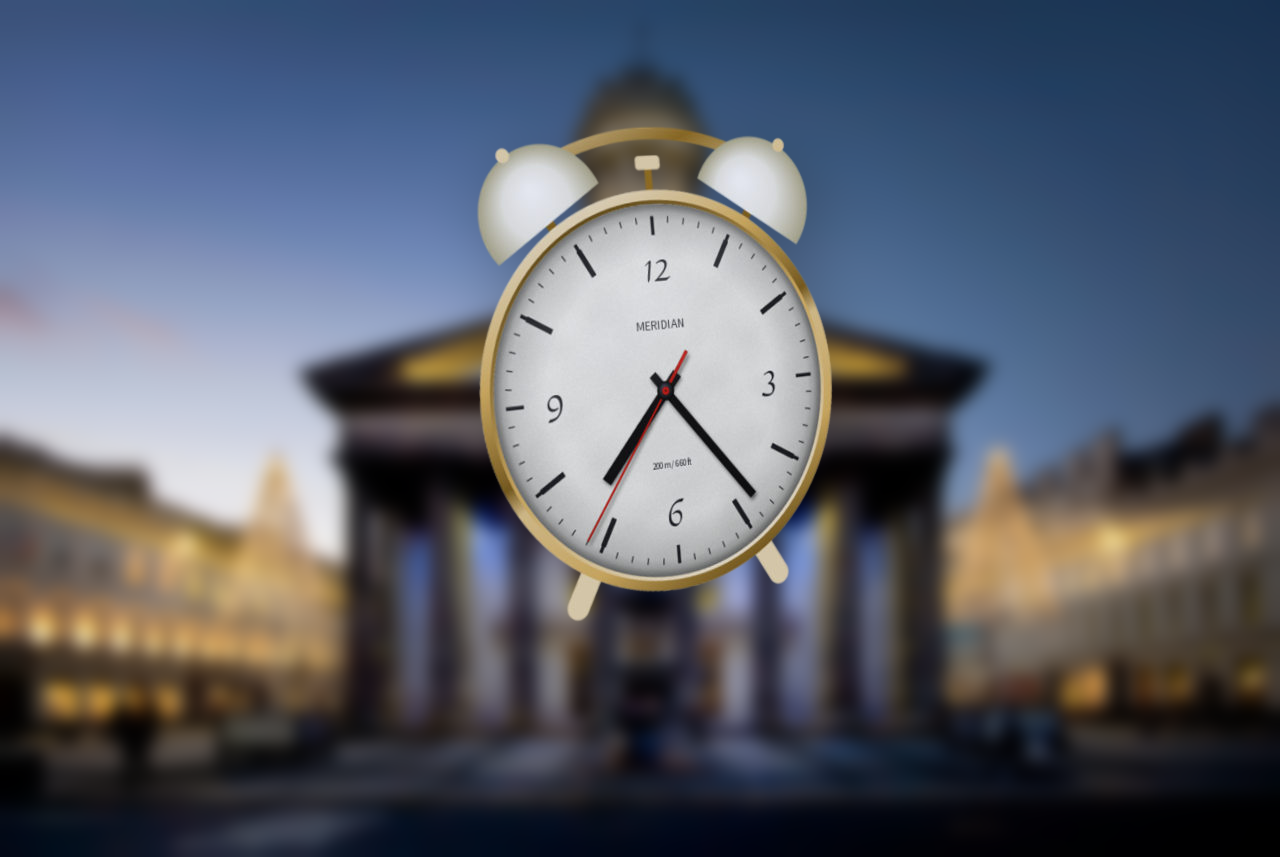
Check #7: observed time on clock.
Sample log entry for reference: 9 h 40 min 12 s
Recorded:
7 h 23 min 36 s
